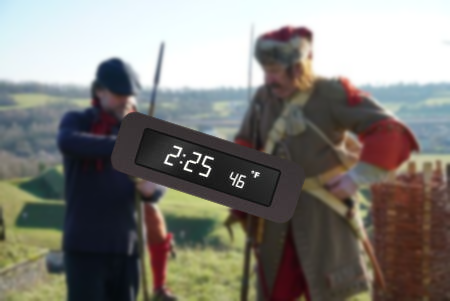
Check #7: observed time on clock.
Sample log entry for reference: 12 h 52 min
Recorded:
2 h 25 min
